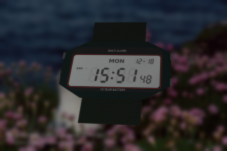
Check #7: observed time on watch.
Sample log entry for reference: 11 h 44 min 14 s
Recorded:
15 h 51 min 48 s
